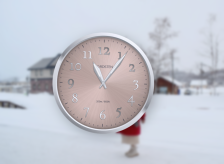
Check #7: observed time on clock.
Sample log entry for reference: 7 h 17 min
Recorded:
11 h 06 min
